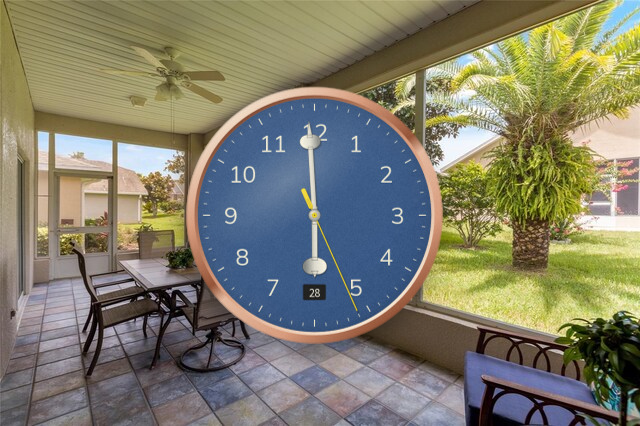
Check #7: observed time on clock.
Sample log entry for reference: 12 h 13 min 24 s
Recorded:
5 h 59 min 26 s
